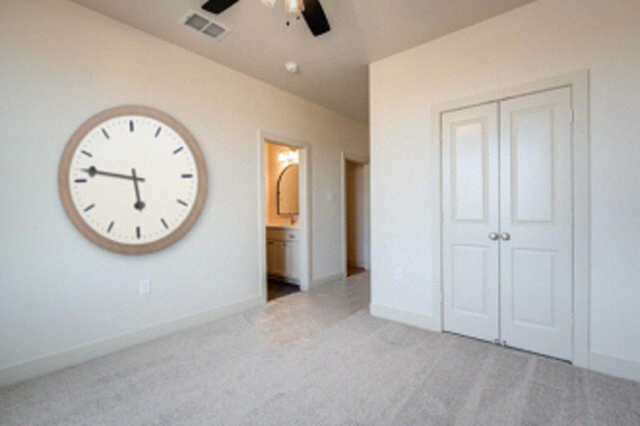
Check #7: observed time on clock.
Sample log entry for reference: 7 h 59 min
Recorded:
5 h 47 min
